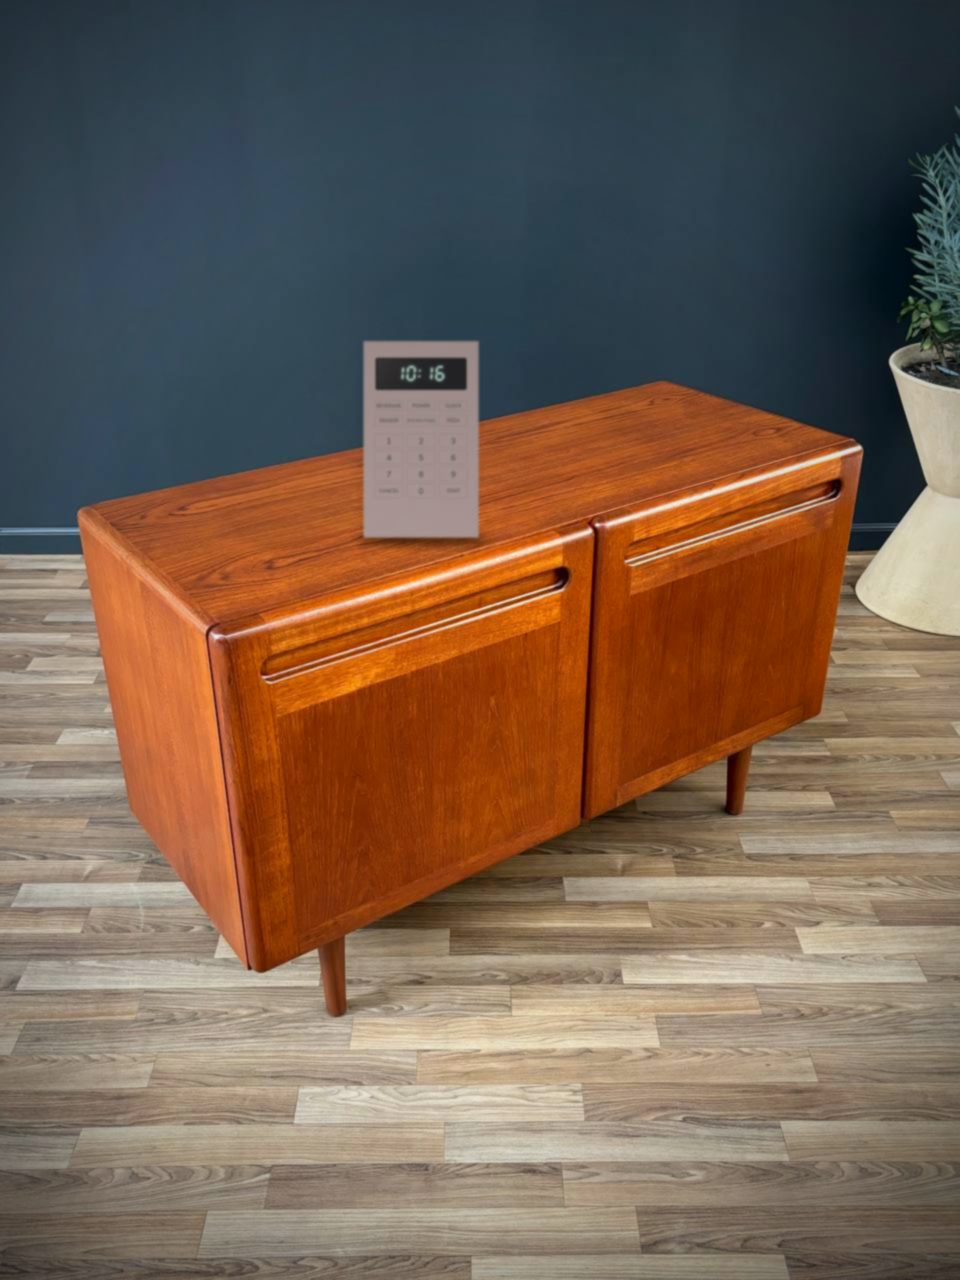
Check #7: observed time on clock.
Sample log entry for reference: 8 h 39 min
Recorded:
10 h 16 min
